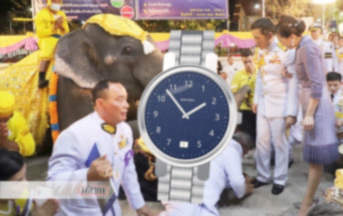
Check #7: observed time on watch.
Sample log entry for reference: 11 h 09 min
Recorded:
1 h 53 min
